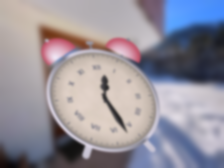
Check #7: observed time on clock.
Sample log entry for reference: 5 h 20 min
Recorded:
12 h 27 min
